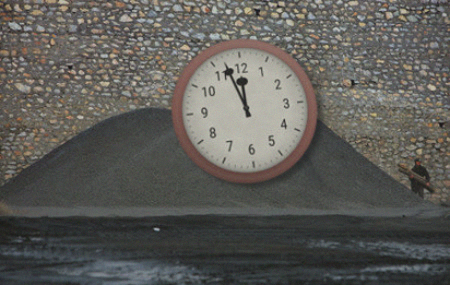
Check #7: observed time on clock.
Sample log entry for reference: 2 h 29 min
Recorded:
11 h 57 min
